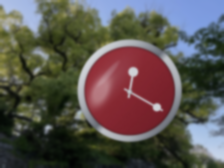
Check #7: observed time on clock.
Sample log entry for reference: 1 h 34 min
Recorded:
12 h 20 min
